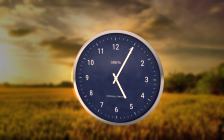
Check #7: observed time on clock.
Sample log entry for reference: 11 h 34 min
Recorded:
5 h 05 min
